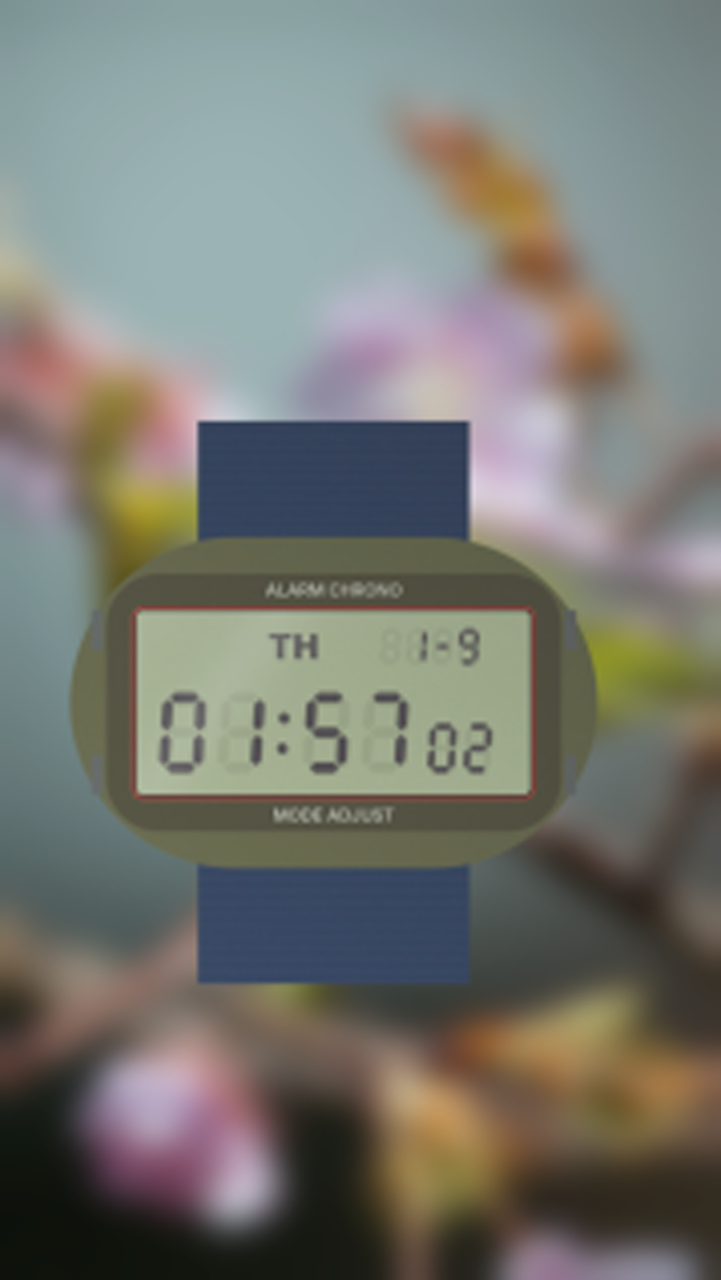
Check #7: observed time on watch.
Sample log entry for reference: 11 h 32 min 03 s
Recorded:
1 h 57 min 02 s
